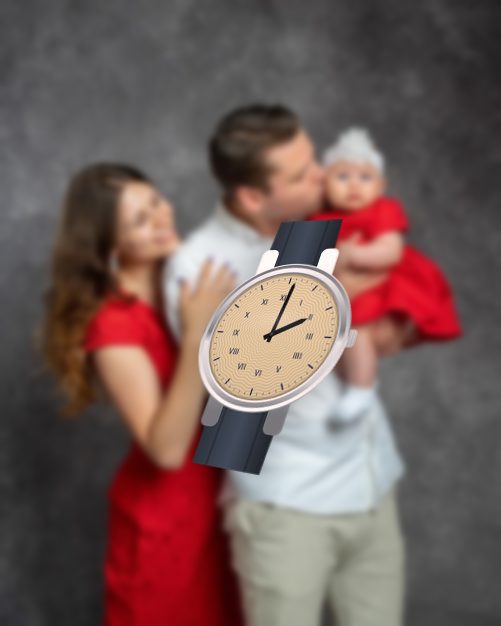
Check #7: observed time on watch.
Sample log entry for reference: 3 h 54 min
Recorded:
2 h 01 min
